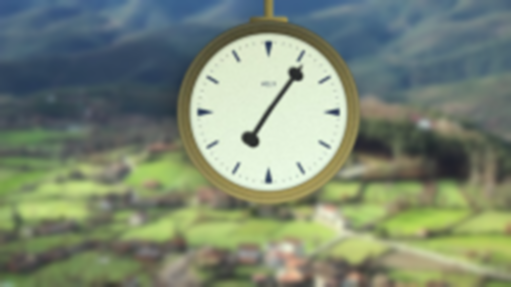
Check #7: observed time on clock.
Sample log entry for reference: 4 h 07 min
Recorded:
7 h 06 min
